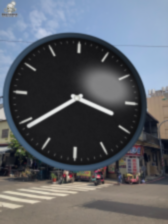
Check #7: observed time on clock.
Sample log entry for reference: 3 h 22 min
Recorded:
3 h 39 min
